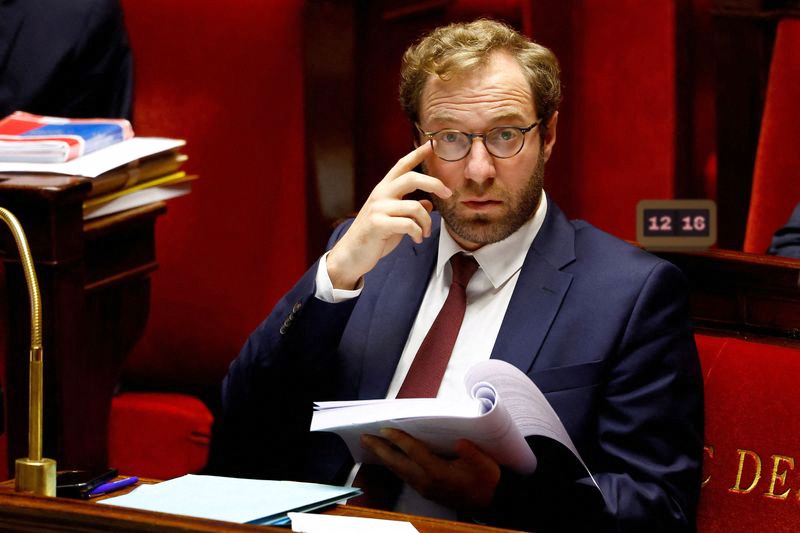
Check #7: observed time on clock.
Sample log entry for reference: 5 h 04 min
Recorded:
12 h 16 min
